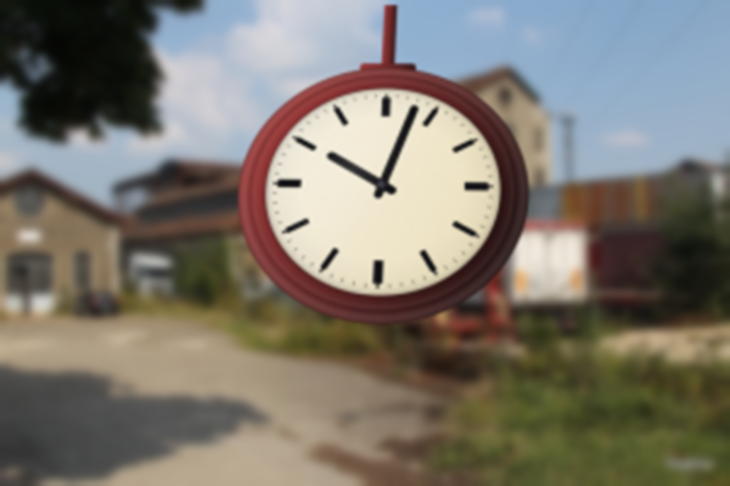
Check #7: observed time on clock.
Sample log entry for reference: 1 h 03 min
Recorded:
10 h 03 min
